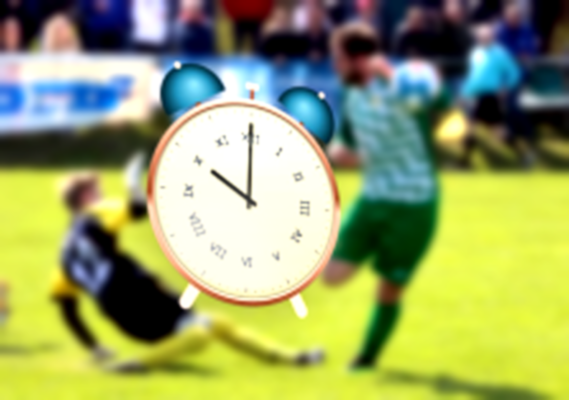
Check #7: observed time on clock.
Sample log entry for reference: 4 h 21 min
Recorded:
10 h 00 min
